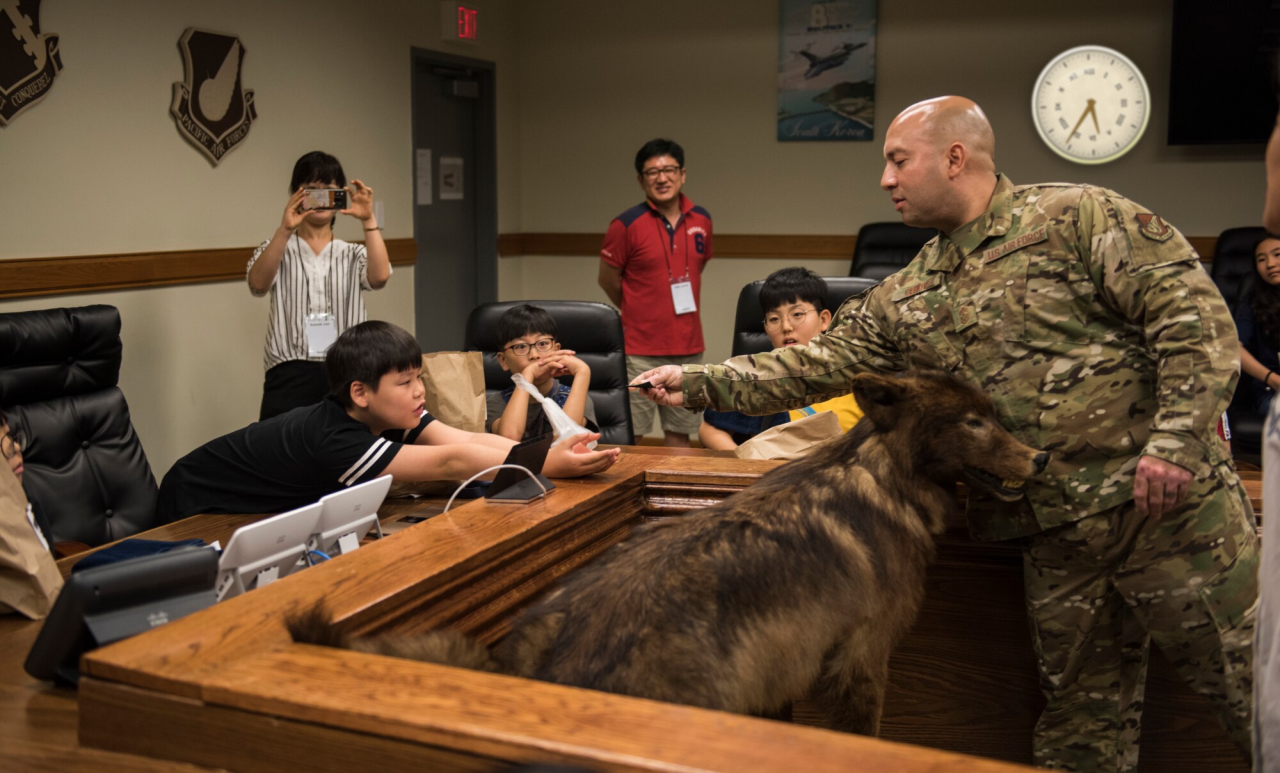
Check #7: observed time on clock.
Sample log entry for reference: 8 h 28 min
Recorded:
5 h 36 min
